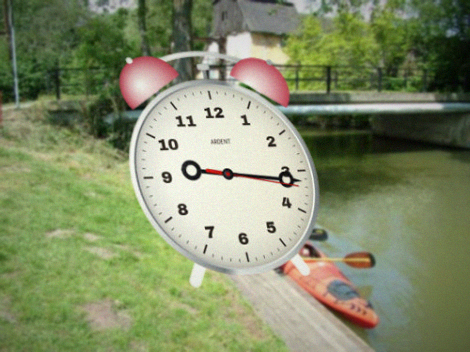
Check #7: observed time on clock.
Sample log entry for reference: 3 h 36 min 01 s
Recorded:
9 h 16 min 17 s
